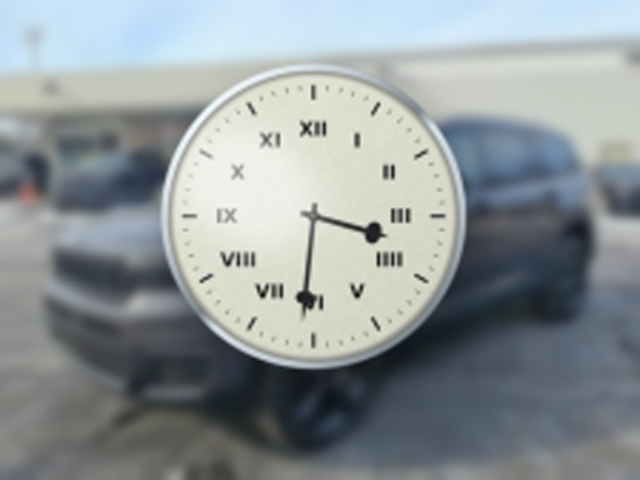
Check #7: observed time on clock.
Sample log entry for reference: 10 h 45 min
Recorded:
3 h 31 min
